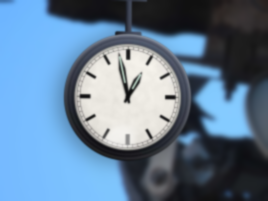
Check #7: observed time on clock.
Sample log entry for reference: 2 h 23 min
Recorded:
12 h 58 min
